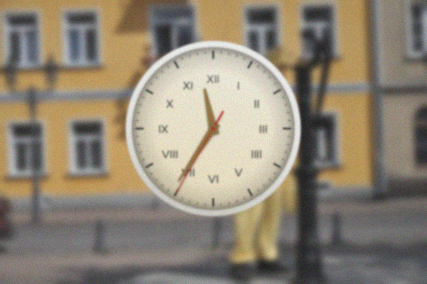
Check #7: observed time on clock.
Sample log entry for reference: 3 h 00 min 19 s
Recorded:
11 h 35 min 35 s
